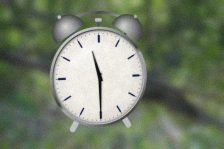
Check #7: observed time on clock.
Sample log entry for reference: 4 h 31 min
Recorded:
11 h 30 min
